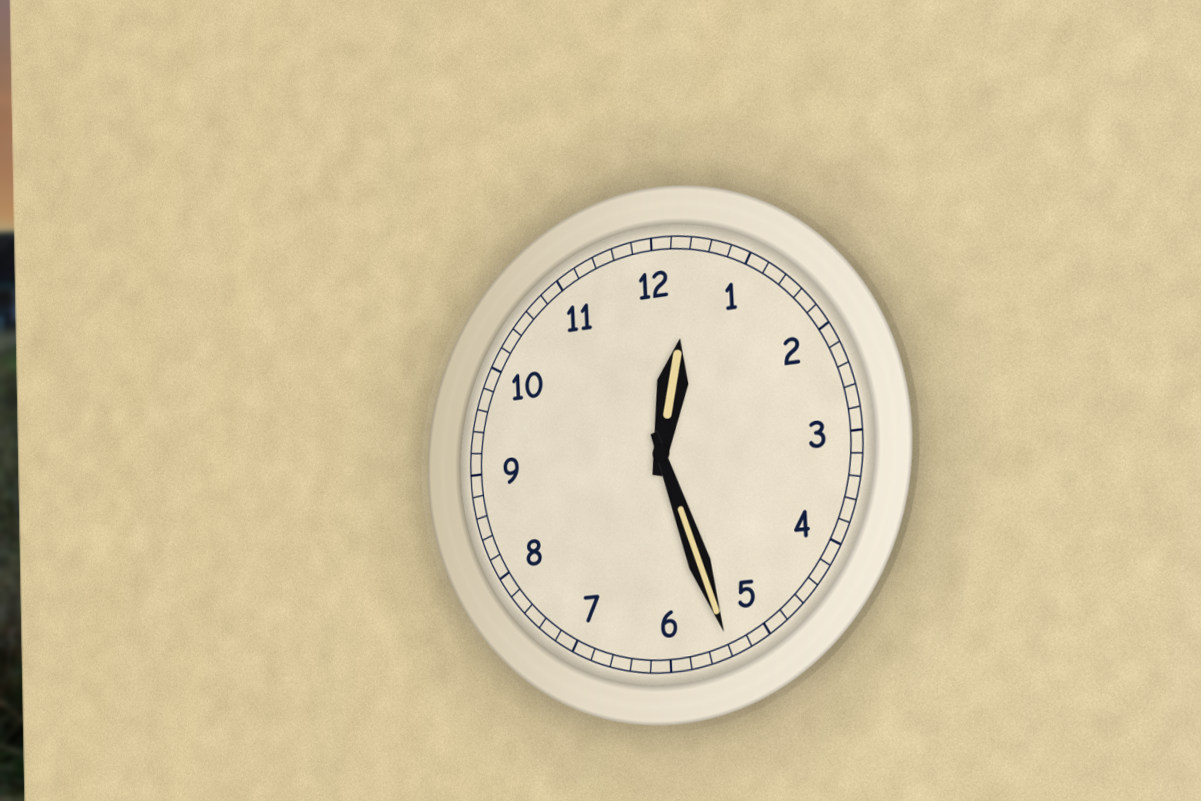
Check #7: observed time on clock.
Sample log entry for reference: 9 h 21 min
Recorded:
12 h 27 min
